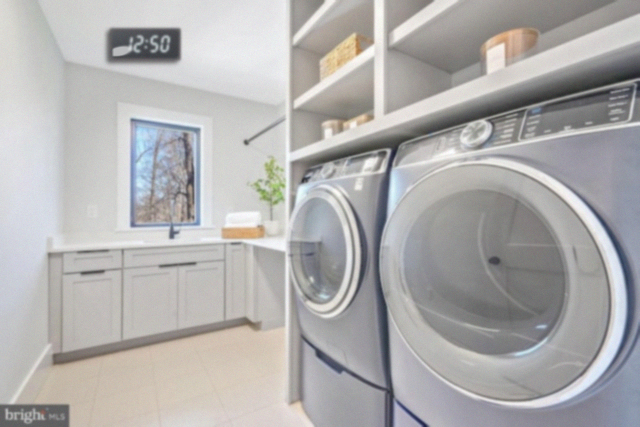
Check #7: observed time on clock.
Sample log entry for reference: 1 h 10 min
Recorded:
12 h 50 min
